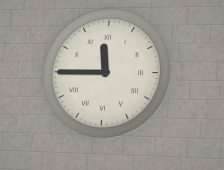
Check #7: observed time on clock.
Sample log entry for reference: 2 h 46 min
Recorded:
11 h 45 min
